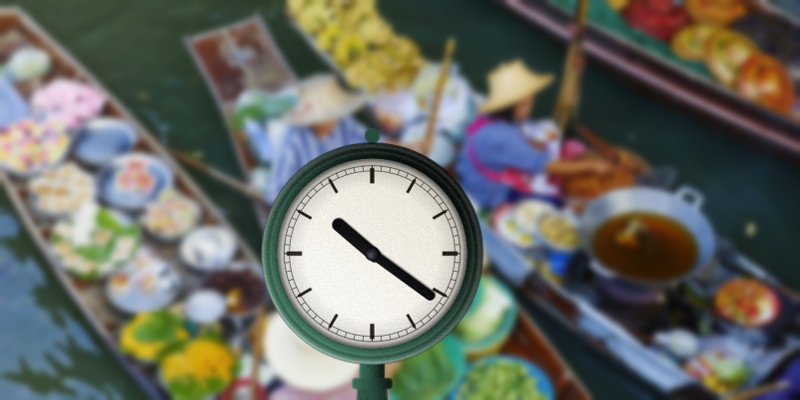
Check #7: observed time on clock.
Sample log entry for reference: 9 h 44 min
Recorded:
10 h 21 min
